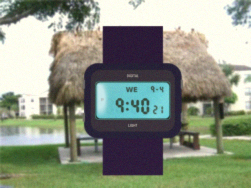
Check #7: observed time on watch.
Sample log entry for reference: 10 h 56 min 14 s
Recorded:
9 h 40 min 21 s
